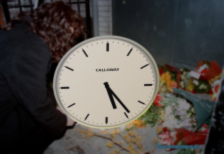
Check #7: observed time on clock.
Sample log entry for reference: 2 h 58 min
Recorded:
5 h 24 min
